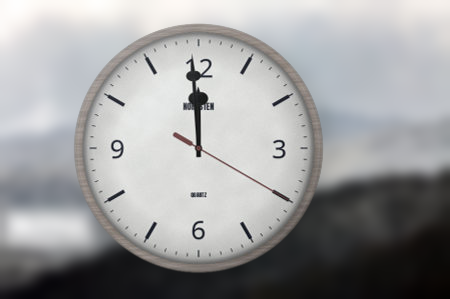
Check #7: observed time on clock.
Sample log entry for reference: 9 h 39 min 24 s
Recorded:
11 h 59 min 20 s
